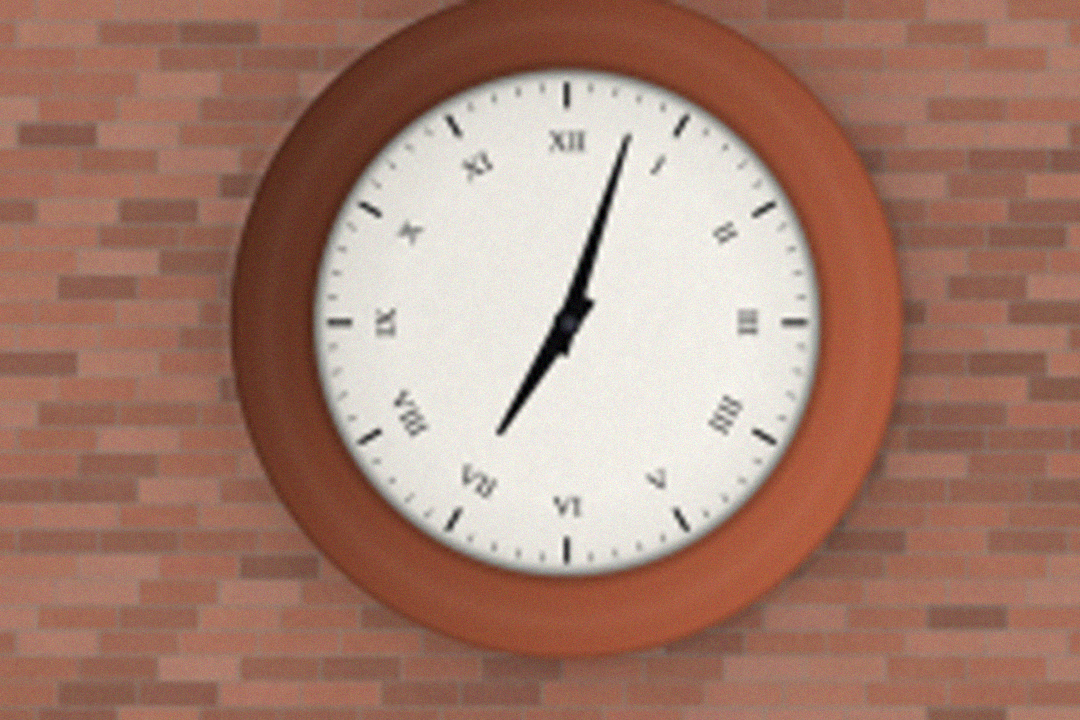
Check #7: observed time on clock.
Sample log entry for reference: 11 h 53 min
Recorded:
7 h 03 min
